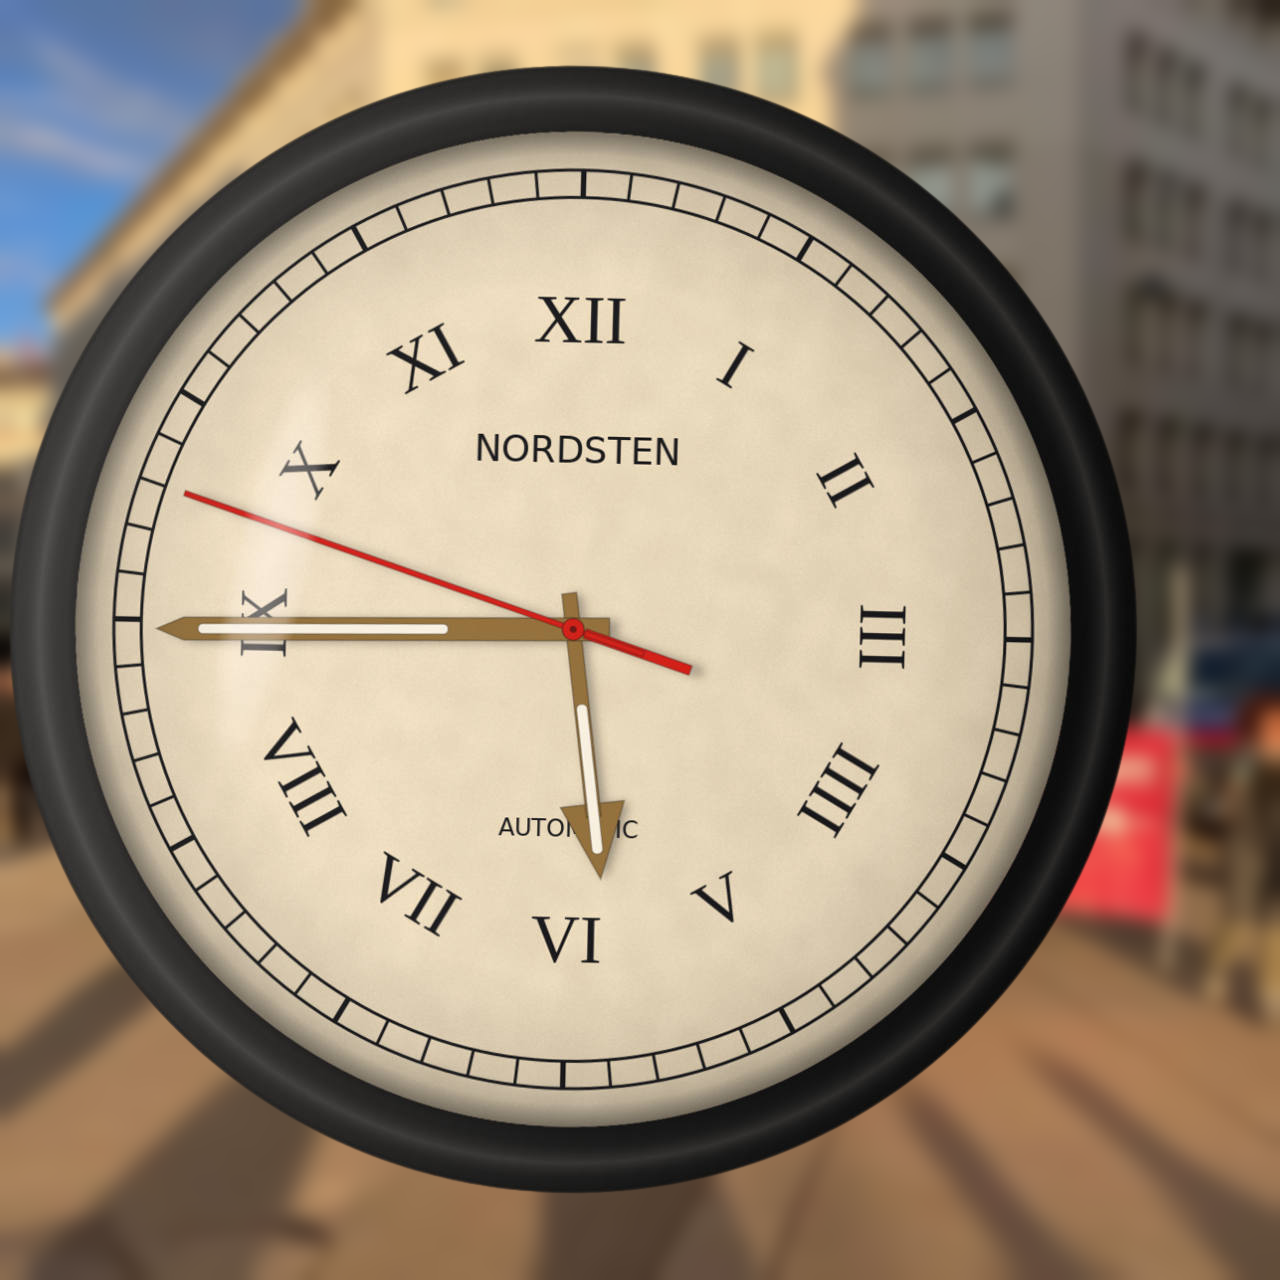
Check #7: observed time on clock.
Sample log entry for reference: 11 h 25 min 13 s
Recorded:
5 h 44 min 48 s
